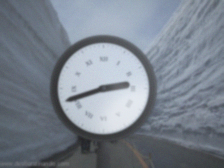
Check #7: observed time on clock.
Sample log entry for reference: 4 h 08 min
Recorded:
2 h 42 min
